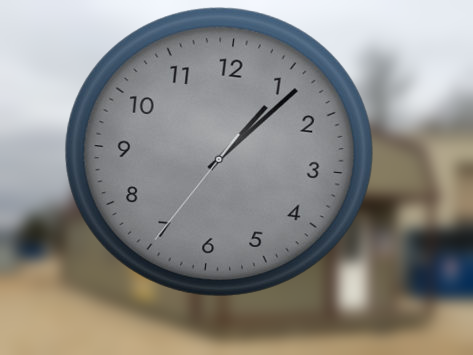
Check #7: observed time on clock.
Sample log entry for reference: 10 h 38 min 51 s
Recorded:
1 h 06 min 35 s
